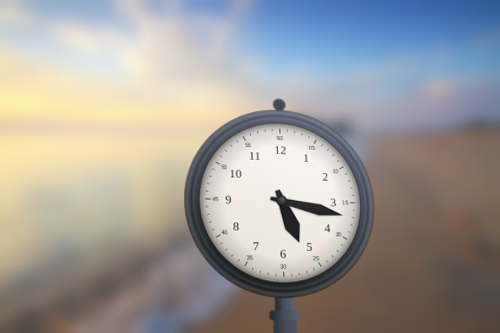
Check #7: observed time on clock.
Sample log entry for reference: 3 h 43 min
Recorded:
5 h 17 min
